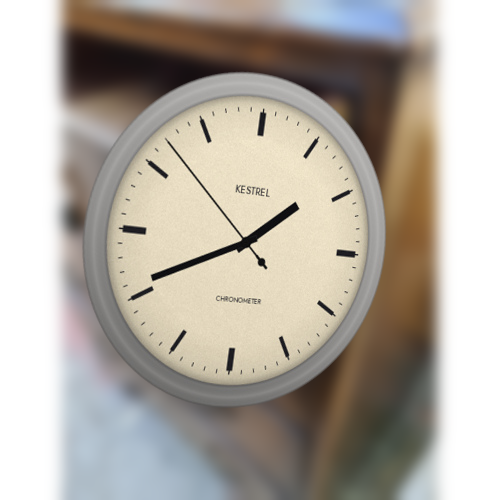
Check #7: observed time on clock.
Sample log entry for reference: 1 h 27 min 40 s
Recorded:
1 h 40 min 52 s
